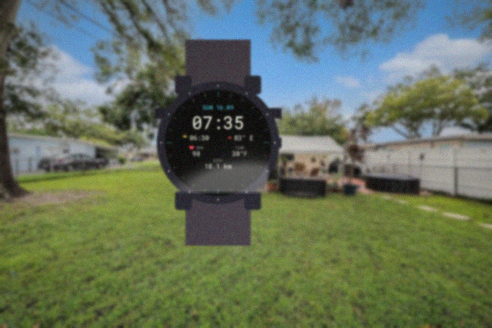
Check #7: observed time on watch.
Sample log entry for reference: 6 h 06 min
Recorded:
7 h 35 min
